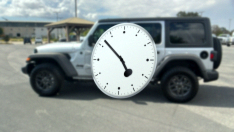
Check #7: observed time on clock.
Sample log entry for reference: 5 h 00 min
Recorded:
4 h 52 min
